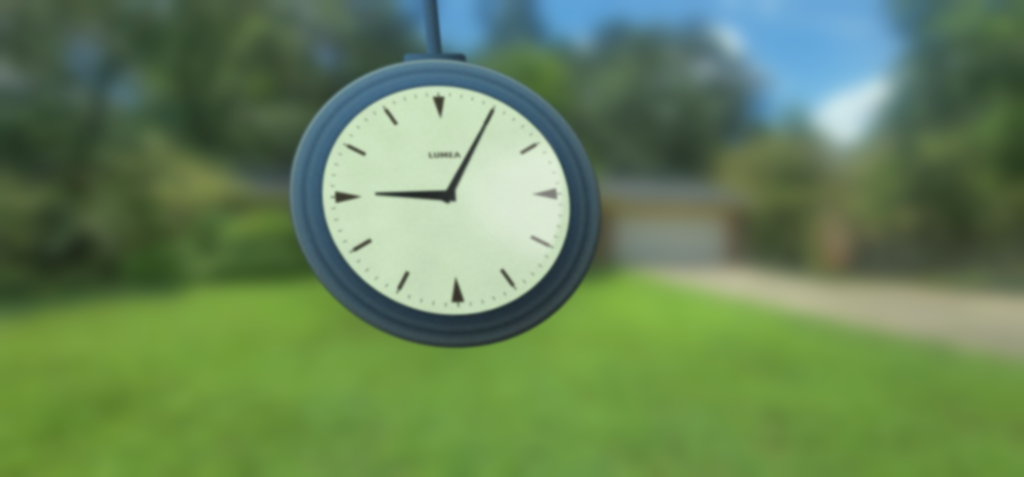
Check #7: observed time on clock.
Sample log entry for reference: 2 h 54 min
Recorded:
9 h 05 min
